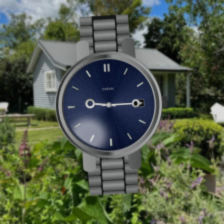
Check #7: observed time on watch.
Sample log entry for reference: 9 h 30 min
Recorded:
9 h 15 min
